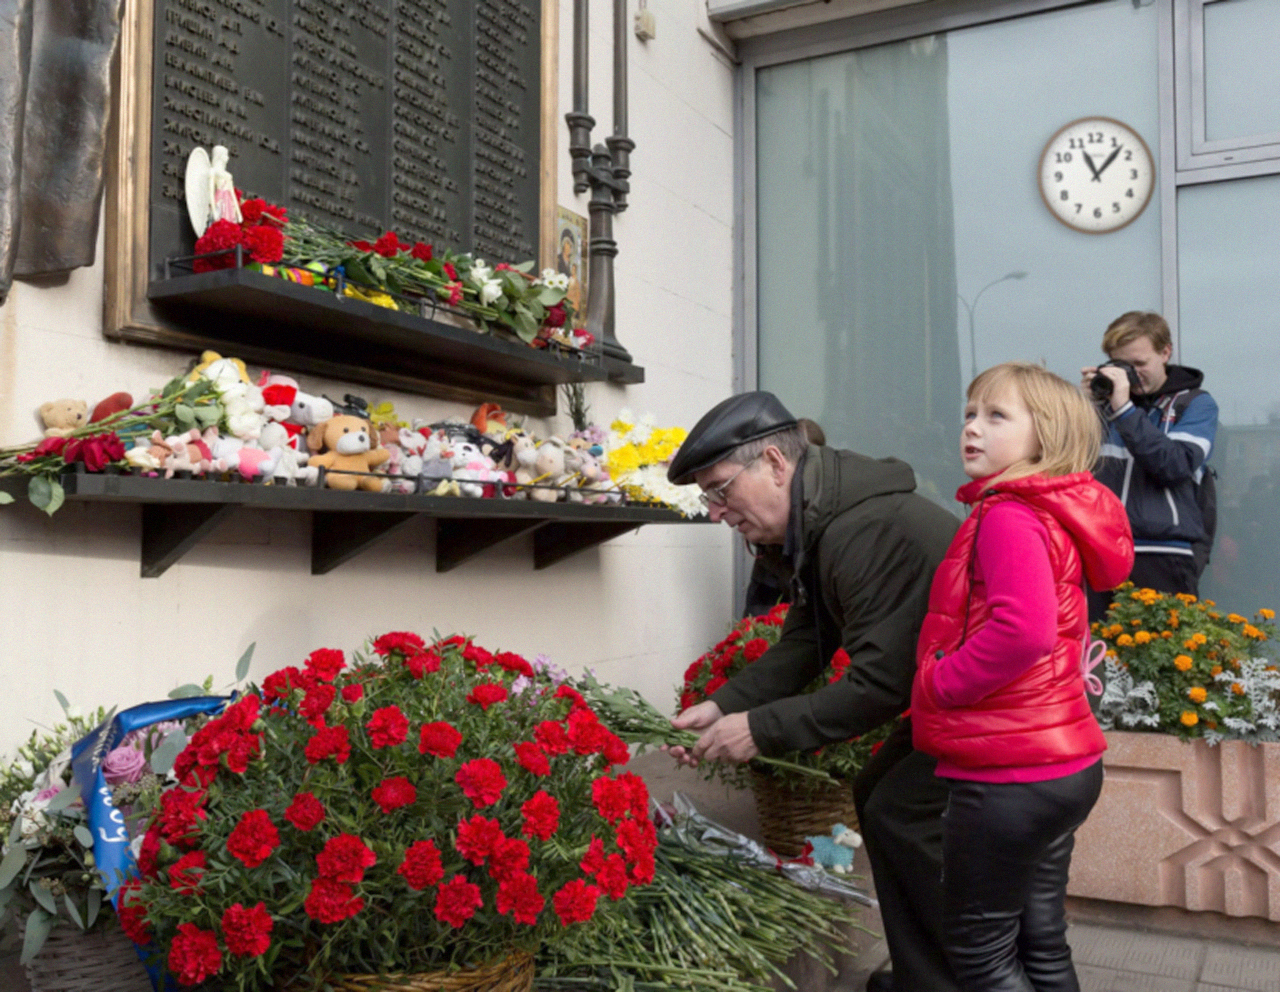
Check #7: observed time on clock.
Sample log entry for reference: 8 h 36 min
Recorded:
11 h 07 min
